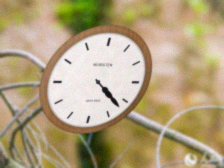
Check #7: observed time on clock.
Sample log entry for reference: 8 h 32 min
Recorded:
4 h 22 min
